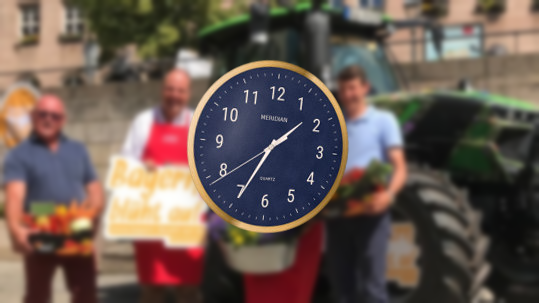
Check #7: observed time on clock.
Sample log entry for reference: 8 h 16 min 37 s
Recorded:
1 h 34 min 39 s
